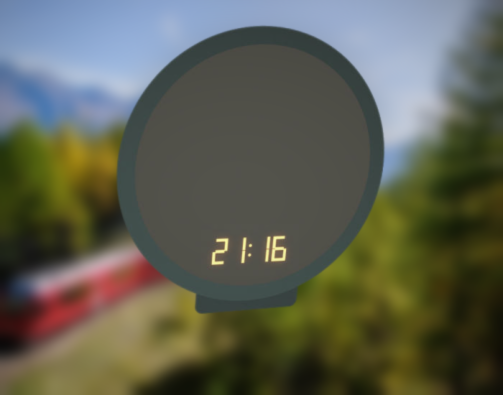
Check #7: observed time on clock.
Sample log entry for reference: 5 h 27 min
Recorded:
21 h 16 min
